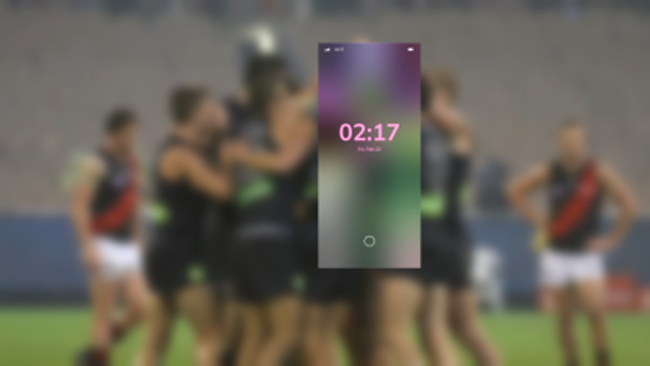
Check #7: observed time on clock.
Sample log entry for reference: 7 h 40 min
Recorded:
2 h 17 min
